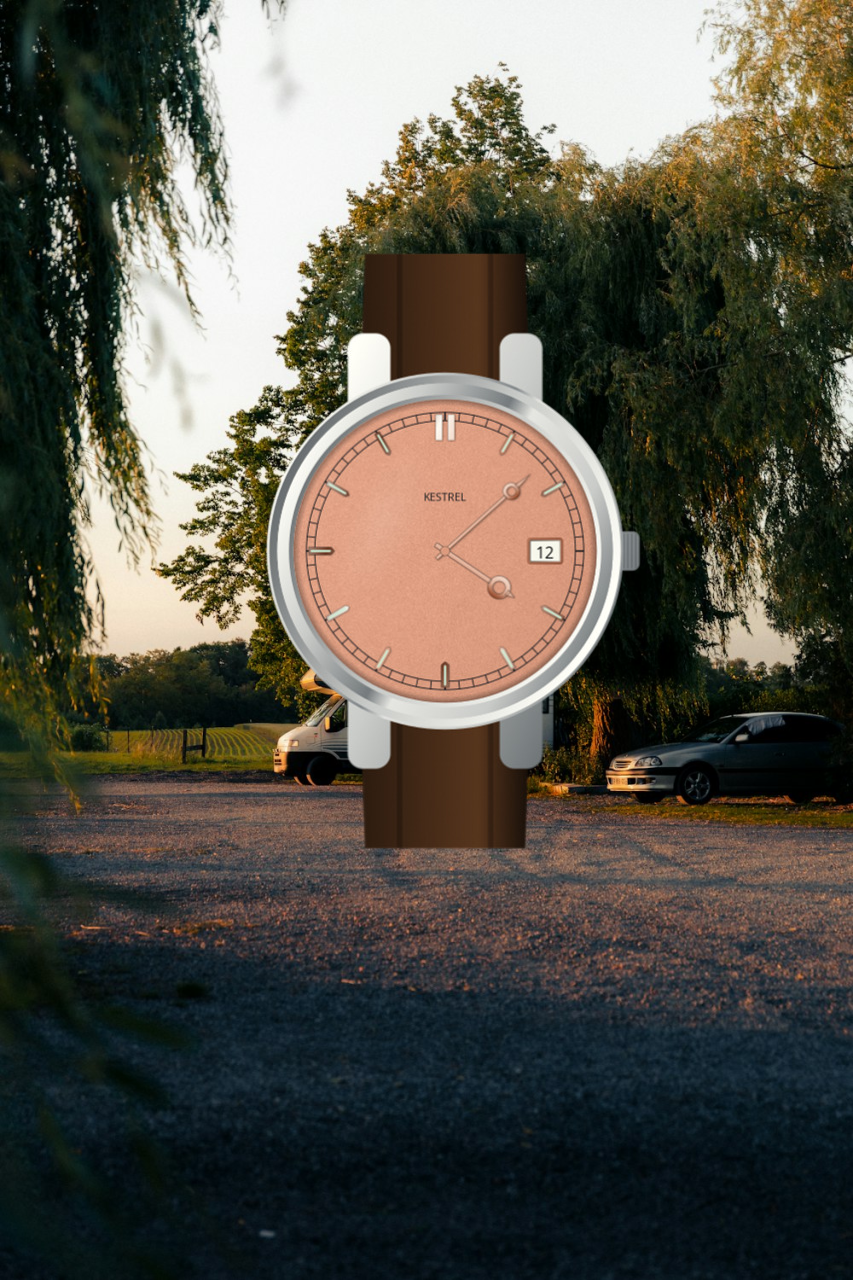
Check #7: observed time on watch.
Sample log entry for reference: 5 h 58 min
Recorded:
4 h 08 min
